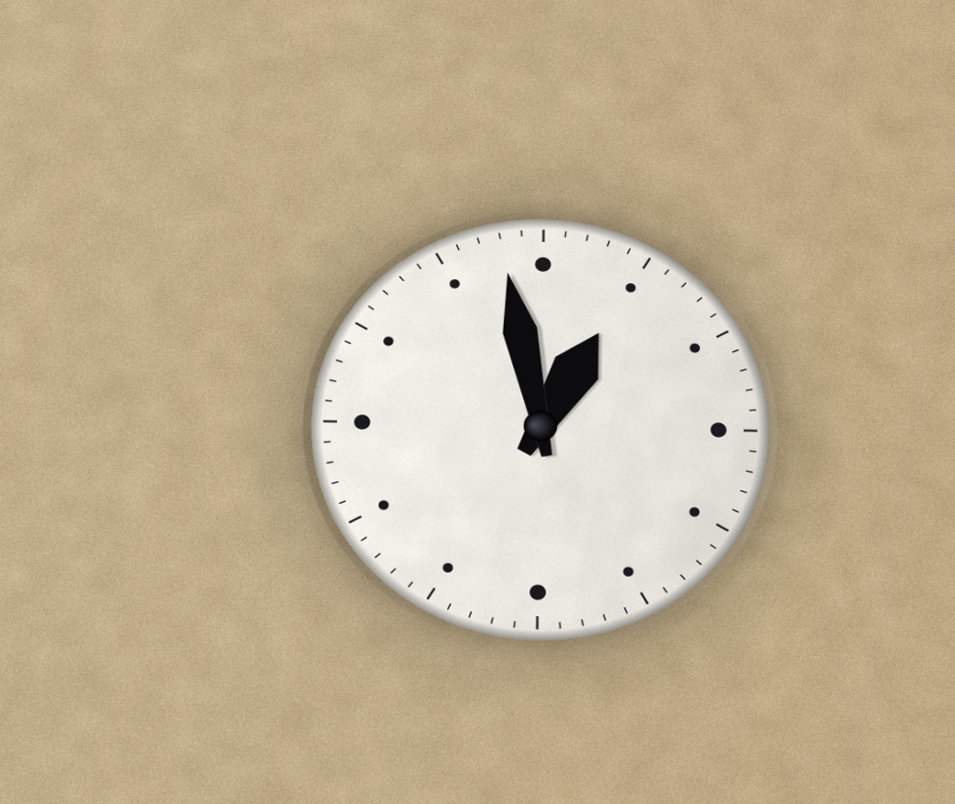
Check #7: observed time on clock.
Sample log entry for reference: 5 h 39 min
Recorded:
12 h 58 min
